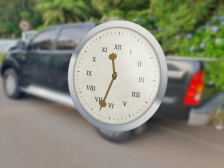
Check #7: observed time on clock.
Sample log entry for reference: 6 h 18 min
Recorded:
11 h 33 min
